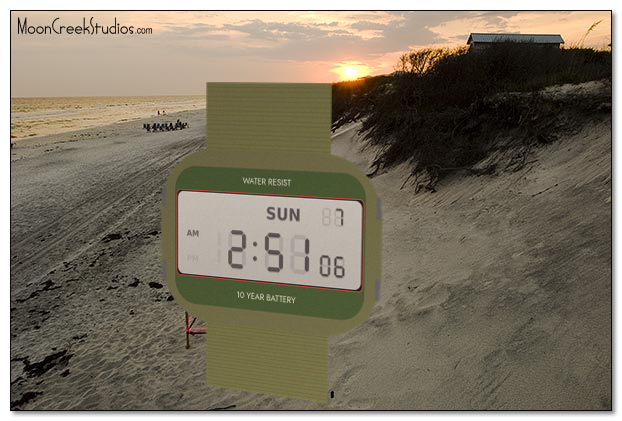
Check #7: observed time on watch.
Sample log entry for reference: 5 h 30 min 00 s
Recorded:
2 h 51 min 06 s
